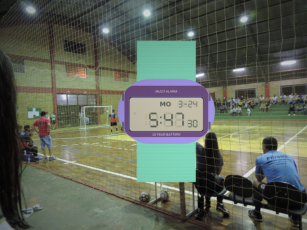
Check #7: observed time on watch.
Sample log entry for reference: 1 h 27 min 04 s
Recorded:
5 h 47 min 30 s
